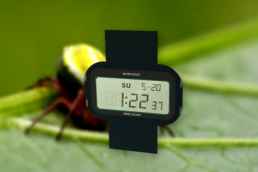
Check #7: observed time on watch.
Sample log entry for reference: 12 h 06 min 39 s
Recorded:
1 h 22 min 37 s
